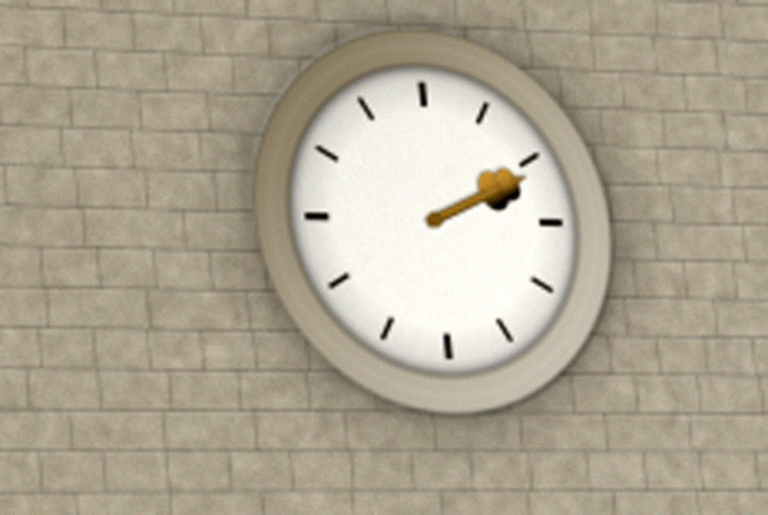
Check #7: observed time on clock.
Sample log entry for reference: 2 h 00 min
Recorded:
2 h 11 min
